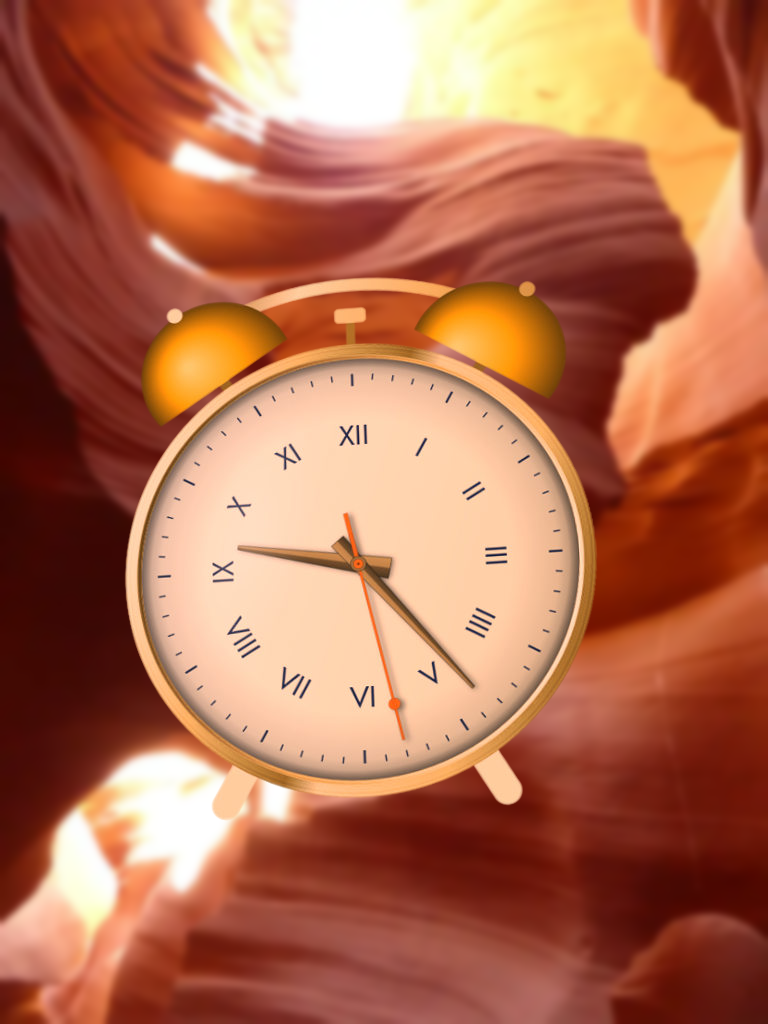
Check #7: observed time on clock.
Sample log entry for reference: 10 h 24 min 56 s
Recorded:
9 h 23 min 28 s
